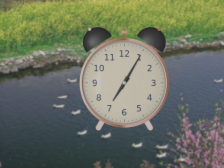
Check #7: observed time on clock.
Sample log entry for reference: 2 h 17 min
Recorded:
7 h 05 min
